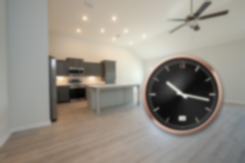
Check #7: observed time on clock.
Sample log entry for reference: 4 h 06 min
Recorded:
10 h 17 min
